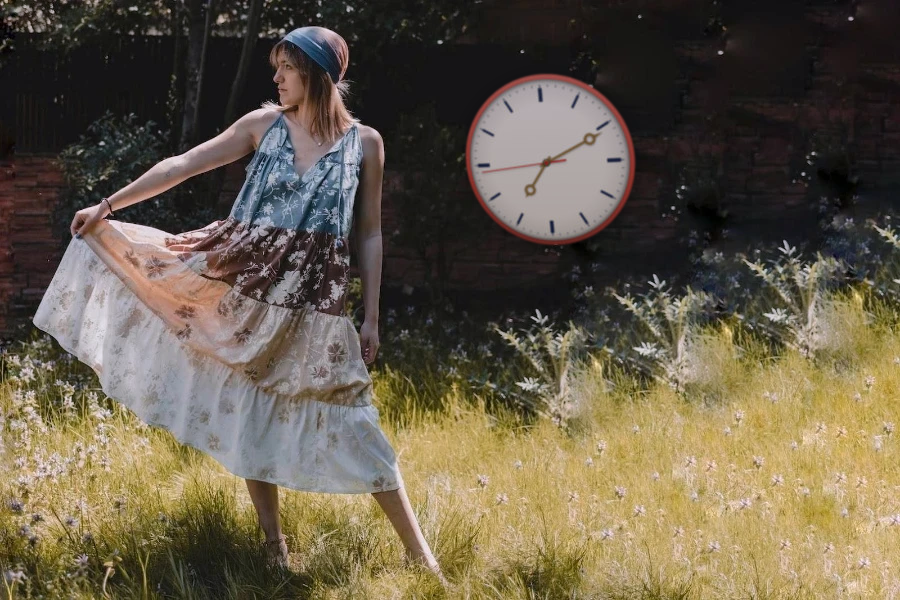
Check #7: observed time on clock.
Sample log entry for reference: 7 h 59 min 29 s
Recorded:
7 h 10 min 44 s
